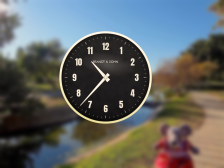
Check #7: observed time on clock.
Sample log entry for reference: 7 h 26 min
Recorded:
10 h 37 min
